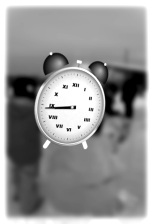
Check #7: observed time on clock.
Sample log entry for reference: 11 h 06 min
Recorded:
8 h 44 min
